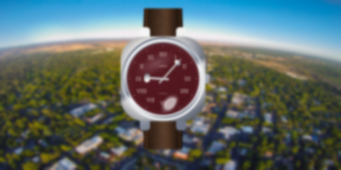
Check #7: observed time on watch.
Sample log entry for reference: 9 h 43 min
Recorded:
9 h 07 min
